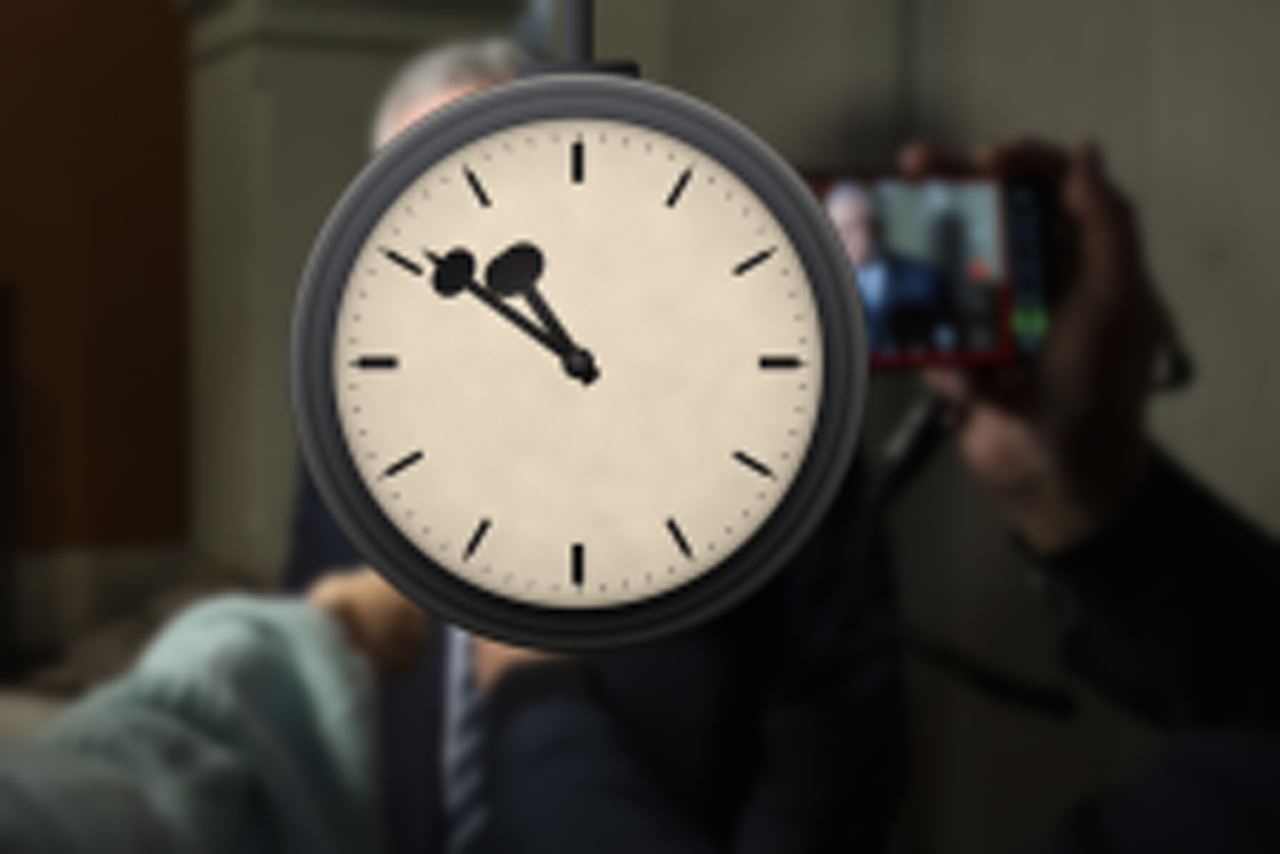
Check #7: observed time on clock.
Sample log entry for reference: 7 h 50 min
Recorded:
10 h 51 min
